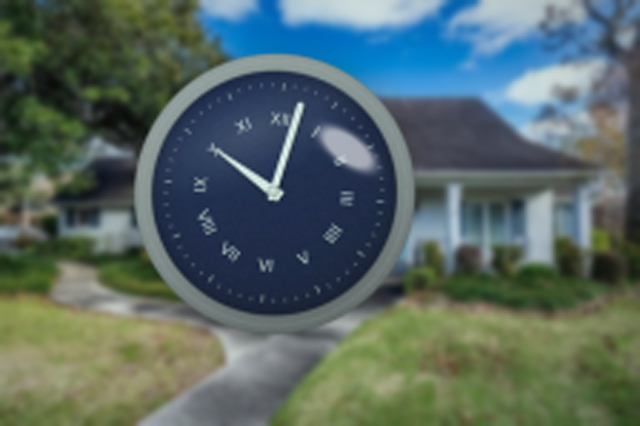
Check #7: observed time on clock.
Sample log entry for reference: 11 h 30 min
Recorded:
10 h 02 min
